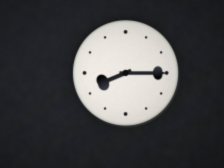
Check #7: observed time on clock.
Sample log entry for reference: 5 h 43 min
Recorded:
8 h 15 min
